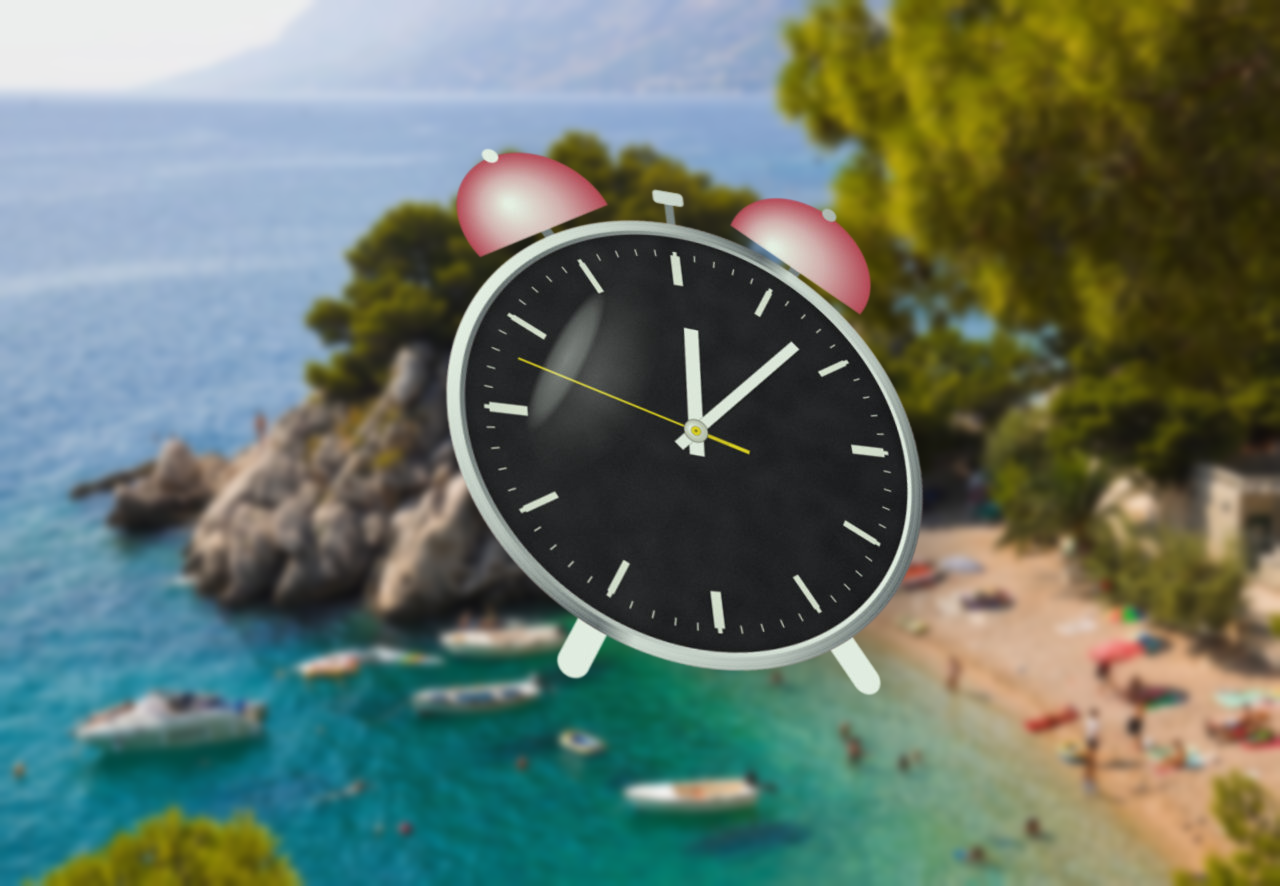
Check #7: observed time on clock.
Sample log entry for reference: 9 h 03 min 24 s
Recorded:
12 h 07 min 48 s
